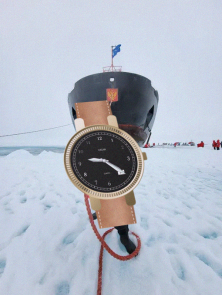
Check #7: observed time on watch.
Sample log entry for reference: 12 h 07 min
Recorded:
9 h 22 min
